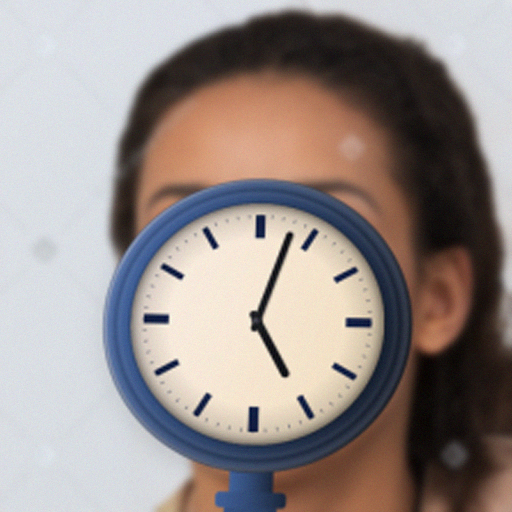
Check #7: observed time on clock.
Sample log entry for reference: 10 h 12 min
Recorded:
5 h 03 min
